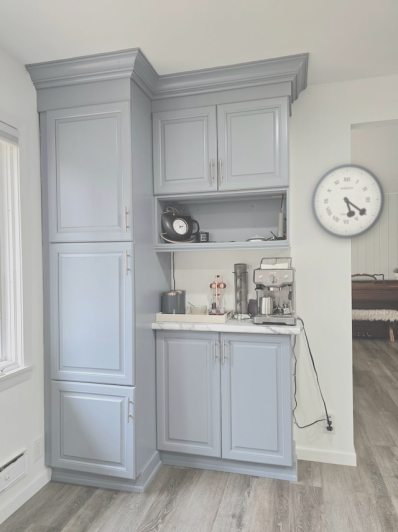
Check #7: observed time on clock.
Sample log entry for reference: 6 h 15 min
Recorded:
5 h 21 min
